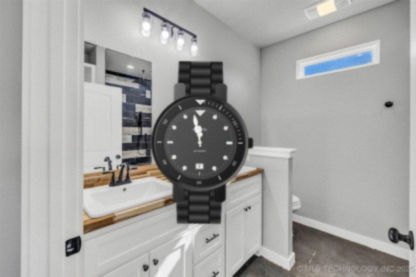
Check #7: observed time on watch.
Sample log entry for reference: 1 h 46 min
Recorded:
11 h 58 min
